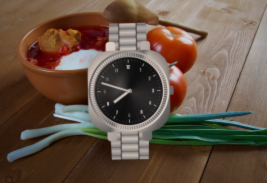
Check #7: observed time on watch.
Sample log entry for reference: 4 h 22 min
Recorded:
7 h 48 min
